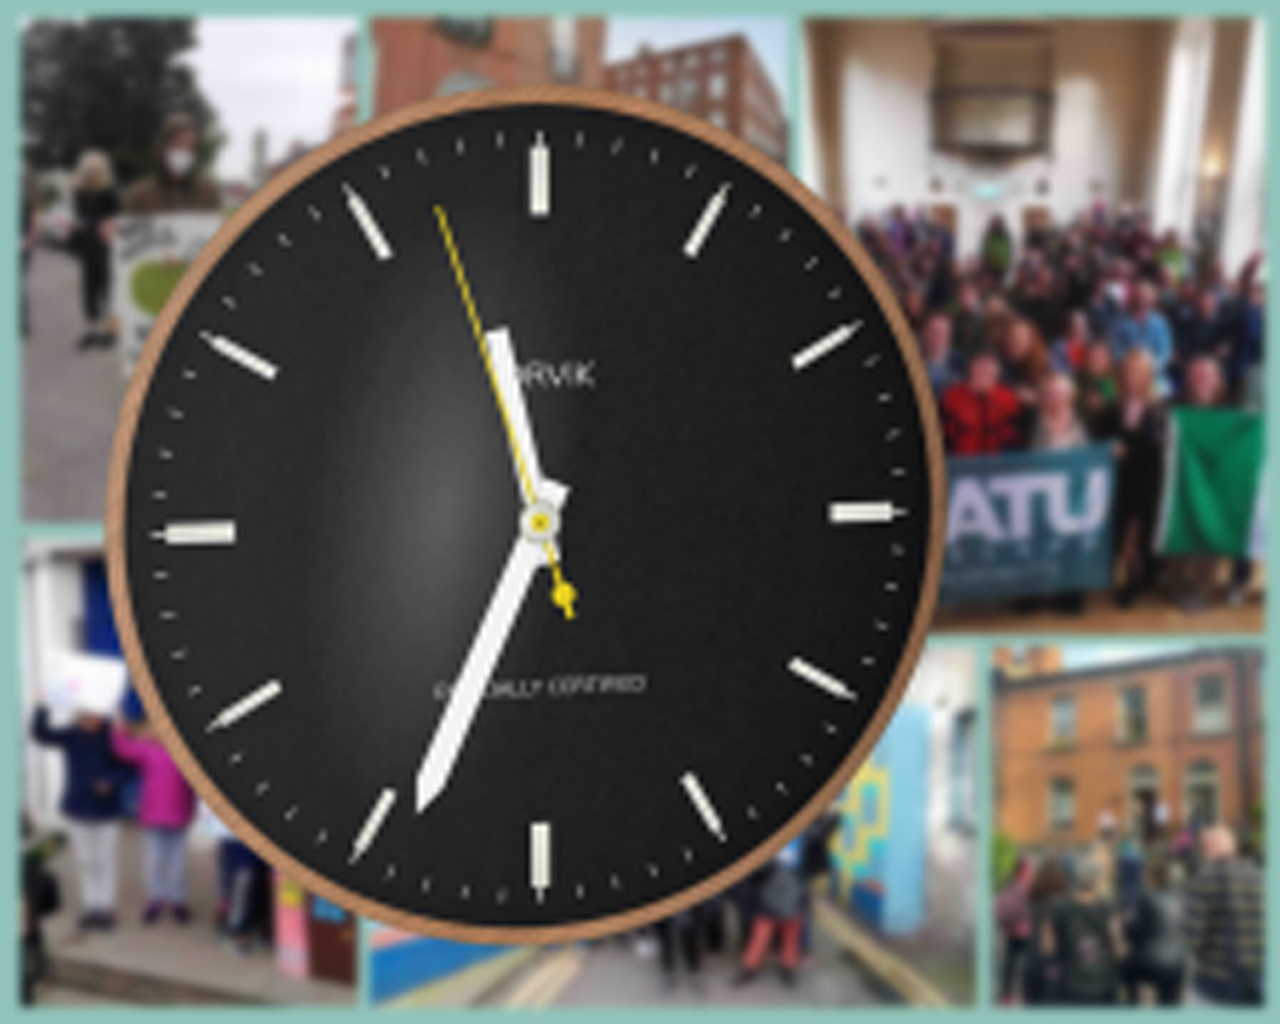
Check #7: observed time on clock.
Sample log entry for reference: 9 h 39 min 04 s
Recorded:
11 h 33 min 57 s
